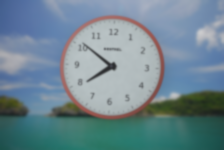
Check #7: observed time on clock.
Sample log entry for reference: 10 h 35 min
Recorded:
7 h 51 min
